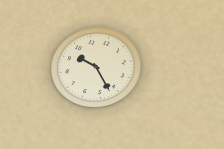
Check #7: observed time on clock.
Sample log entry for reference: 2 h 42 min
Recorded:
9 h 22 min
